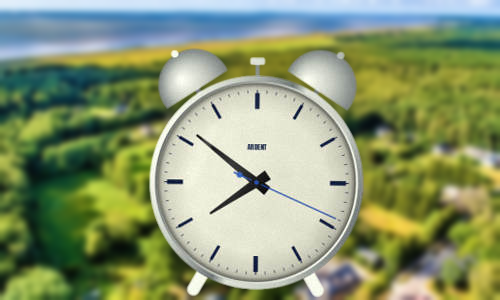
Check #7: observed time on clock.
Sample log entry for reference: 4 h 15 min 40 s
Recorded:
7 h 51 min 19 s
